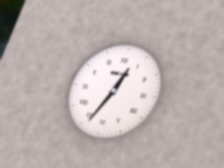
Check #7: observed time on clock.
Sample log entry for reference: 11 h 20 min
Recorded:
12 h 34 min
